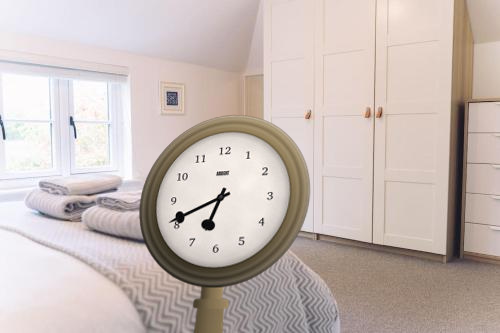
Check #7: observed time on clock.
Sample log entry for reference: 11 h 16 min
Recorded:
6 h 41 min
